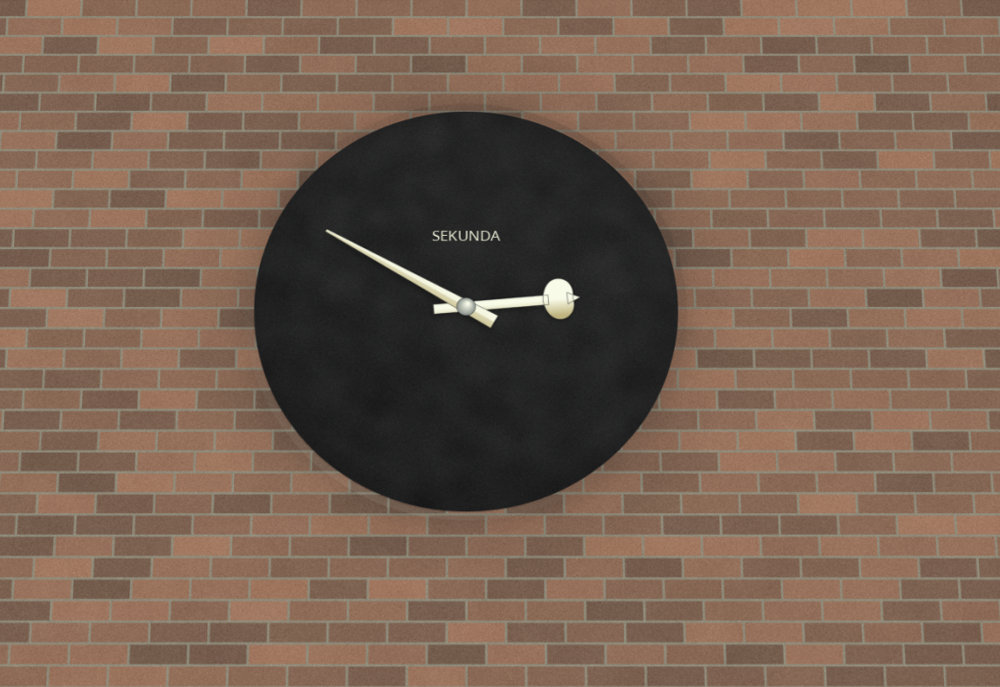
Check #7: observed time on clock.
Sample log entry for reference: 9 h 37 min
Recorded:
2 h 50 min
